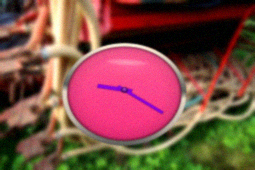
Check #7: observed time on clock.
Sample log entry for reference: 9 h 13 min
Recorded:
9 h 21 min
